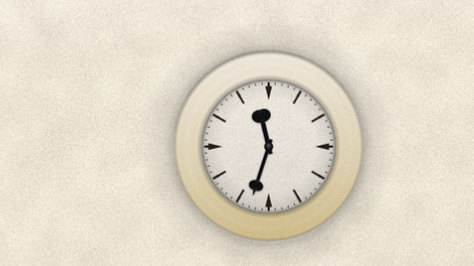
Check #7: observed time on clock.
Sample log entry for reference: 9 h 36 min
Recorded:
11 h 33 min
